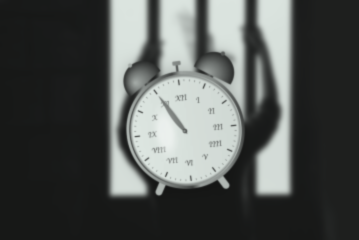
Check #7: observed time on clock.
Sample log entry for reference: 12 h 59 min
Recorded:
10 h 55 min
